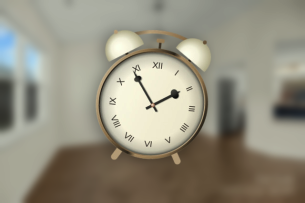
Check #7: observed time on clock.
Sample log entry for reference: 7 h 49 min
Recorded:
1 h 54 min
